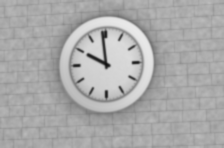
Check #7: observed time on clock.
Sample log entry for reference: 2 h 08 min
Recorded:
9 h 59 min
